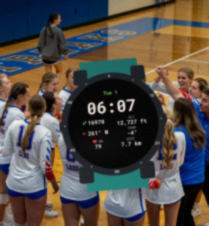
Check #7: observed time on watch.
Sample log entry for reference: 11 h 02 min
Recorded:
6 h 07 min
